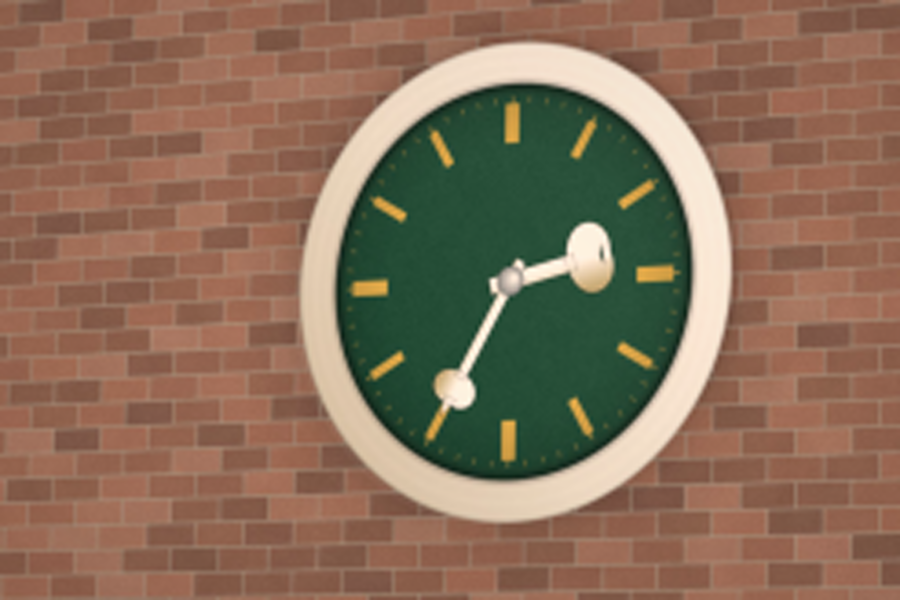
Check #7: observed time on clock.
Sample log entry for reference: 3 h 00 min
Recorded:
2 h 35 min
